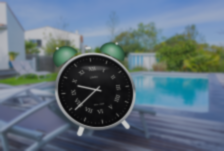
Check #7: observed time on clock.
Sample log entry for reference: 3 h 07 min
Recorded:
9 h 39 min
